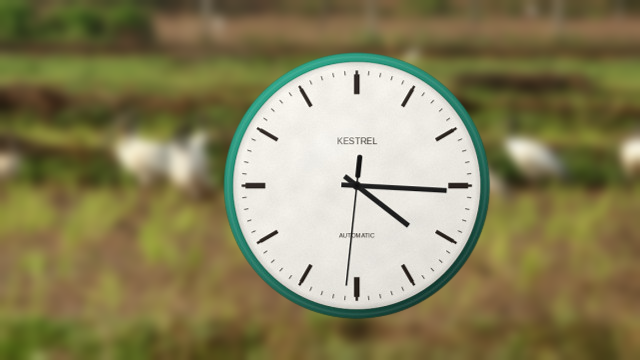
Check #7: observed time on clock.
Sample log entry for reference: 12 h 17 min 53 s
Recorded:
4 h 15 min 31 s
